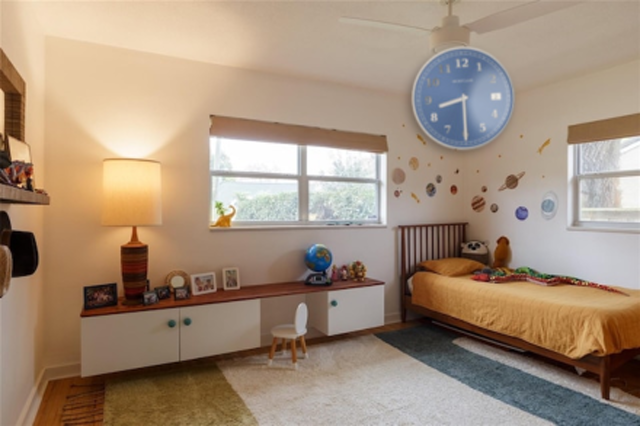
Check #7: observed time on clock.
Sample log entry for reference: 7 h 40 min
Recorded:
8 h 30 min
